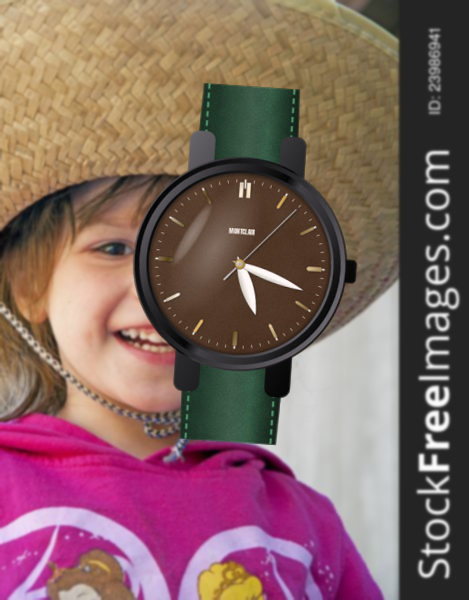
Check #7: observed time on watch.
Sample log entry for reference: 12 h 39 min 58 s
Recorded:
5 h 18 min 07 s
